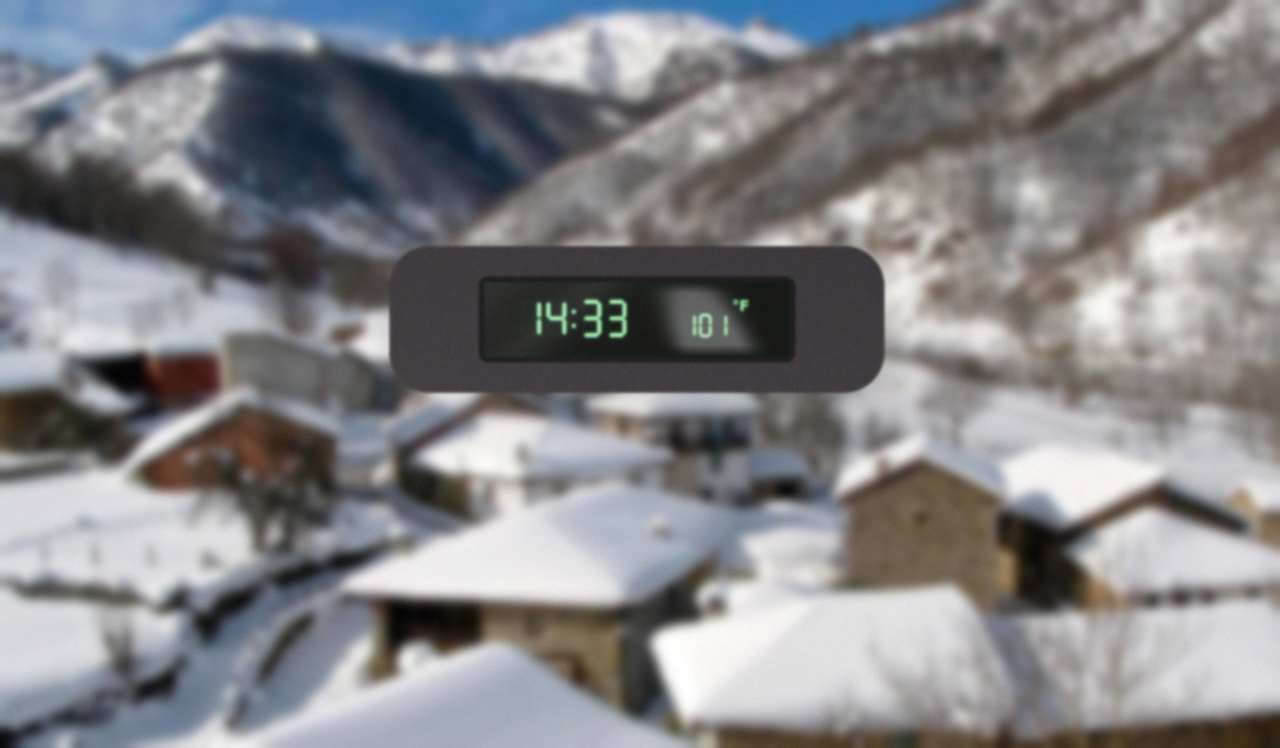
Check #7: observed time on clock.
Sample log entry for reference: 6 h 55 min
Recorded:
14 h 33 min
